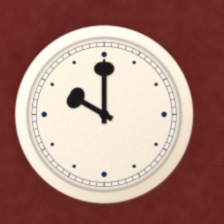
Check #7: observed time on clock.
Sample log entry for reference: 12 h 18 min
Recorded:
10 h 00 min
